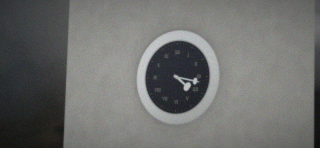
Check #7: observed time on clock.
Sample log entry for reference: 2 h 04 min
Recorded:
4 h 17 min
